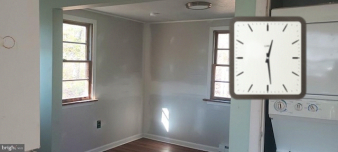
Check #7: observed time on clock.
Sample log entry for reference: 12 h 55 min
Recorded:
12 h 29 min
